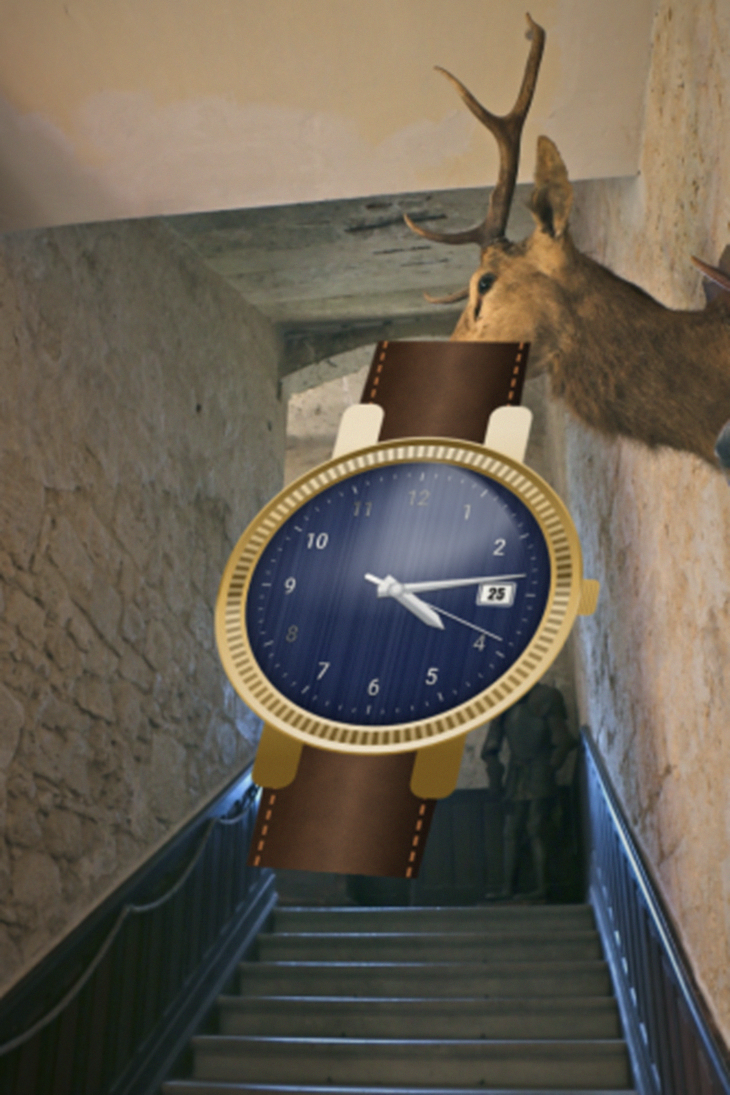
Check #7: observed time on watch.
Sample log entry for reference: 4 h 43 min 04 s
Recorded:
4 h 13 min 19 s
